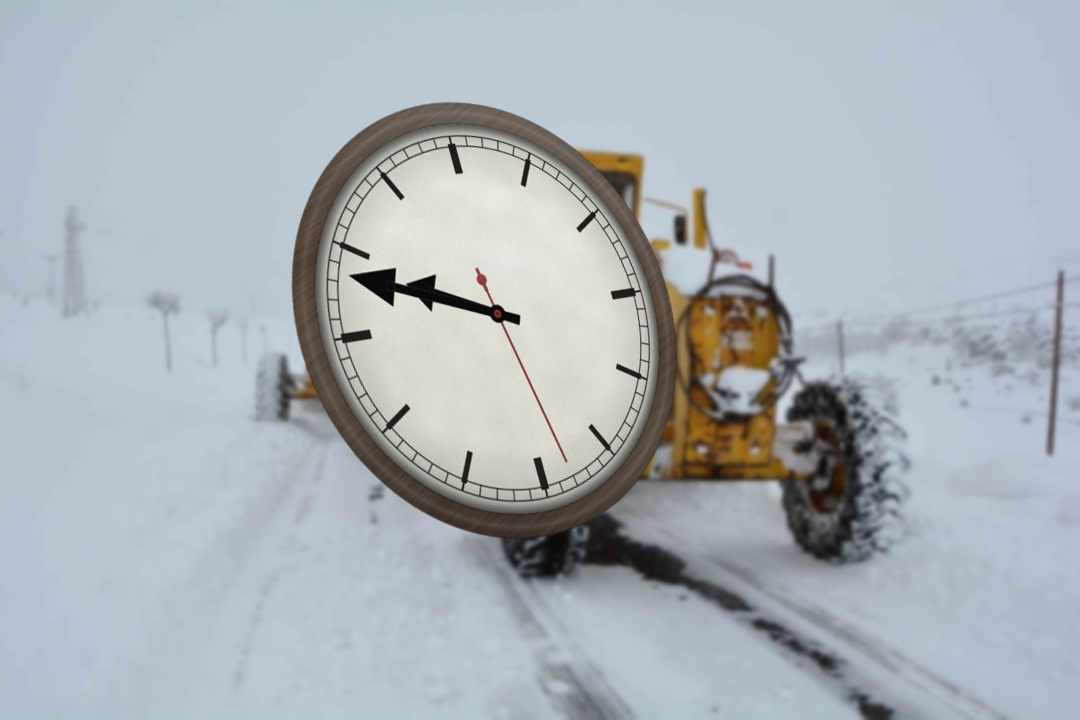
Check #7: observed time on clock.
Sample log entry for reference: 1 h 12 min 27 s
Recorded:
9 h 48 min 28 s
